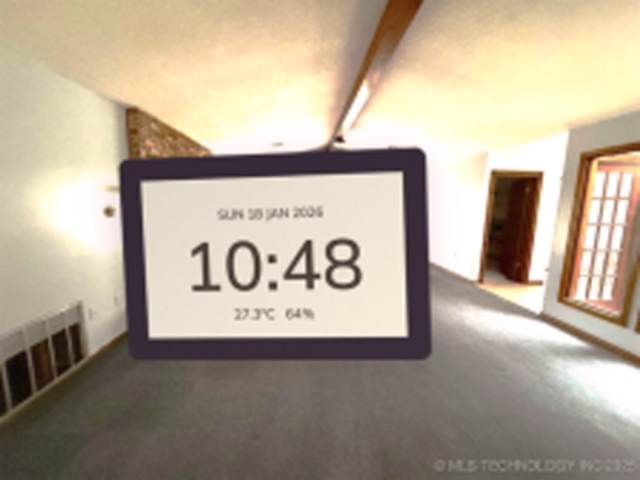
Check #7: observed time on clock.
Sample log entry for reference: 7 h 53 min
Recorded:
10 h 48 min
